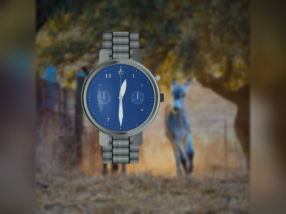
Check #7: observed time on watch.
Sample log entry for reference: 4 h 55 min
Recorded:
12 h 30 min
